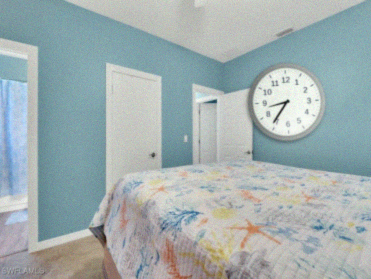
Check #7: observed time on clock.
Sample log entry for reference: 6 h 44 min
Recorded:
8 h 36 min
